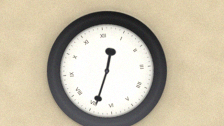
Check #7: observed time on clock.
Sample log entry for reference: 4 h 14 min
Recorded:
12 h 34 min
